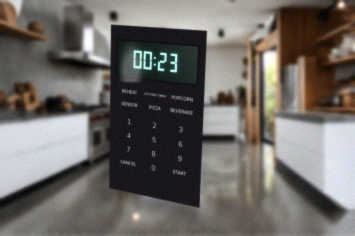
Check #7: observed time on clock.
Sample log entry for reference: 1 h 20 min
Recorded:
0 h 23 min
